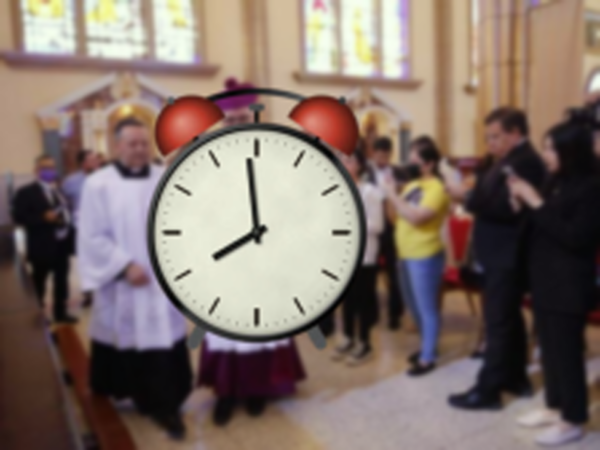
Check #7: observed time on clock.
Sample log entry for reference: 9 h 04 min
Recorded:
7 h 59 min
